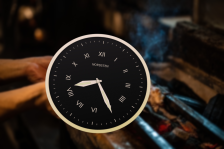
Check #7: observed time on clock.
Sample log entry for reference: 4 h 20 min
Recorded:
8 h 25 min
